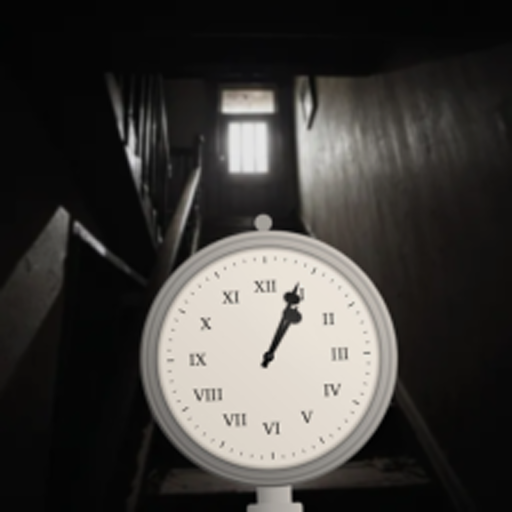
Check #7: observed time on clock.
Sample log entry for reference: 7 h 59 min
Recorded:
1 h 04 min
